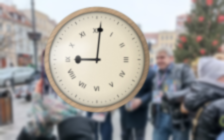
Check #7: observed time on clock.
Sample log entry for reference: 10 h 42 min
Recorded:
9 h 01 min
